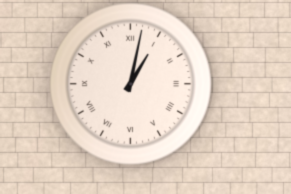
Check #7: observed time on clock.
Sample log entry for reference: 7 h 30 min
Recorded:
1 h 02 min
